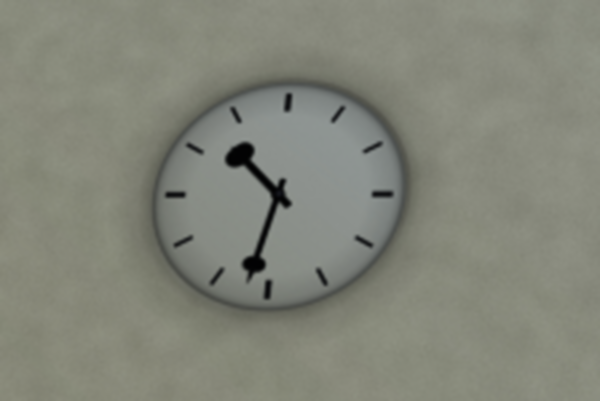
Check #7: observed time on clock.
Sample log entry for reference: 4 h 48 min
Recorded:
10 h 32 min
